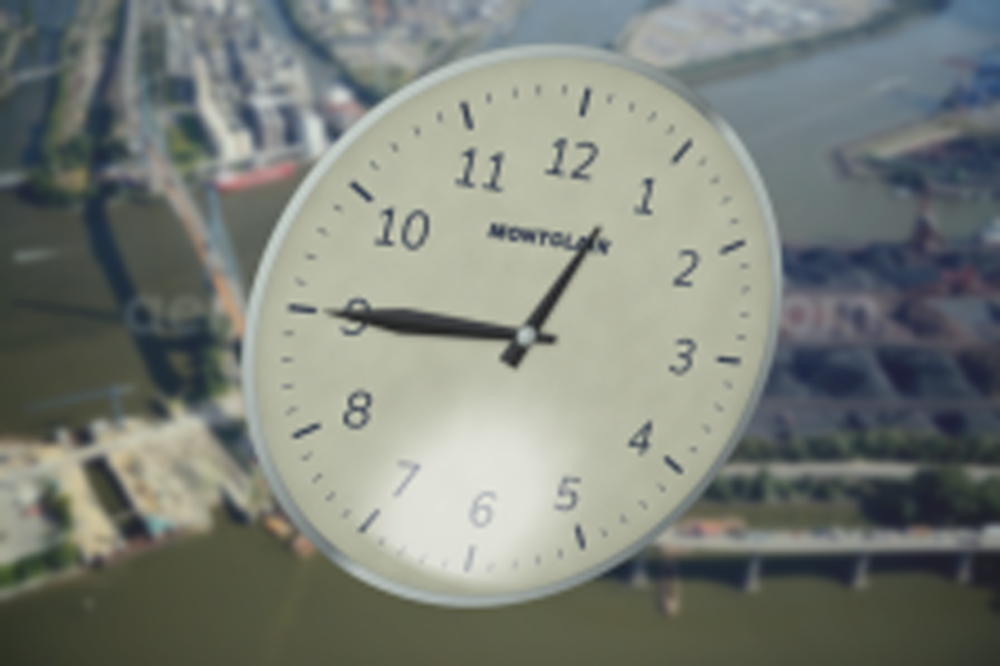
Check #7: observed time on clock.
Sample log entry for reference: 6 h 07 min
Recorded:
12 h 45 min
